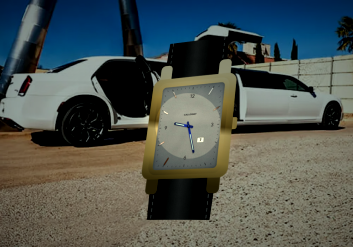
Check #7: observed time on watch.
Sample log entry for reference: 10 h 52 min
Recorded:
9 h 27 min
